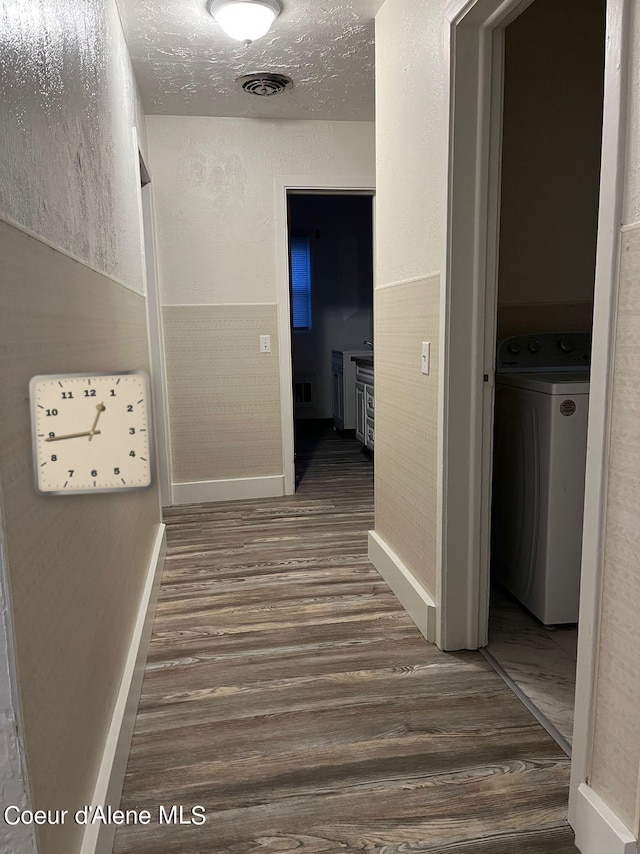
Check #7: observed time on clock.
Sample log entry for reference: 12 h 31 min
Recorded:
12 h 44 min
